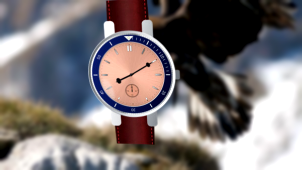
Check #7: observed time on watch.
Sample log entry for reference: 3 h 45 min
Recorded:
8 h 10 min
